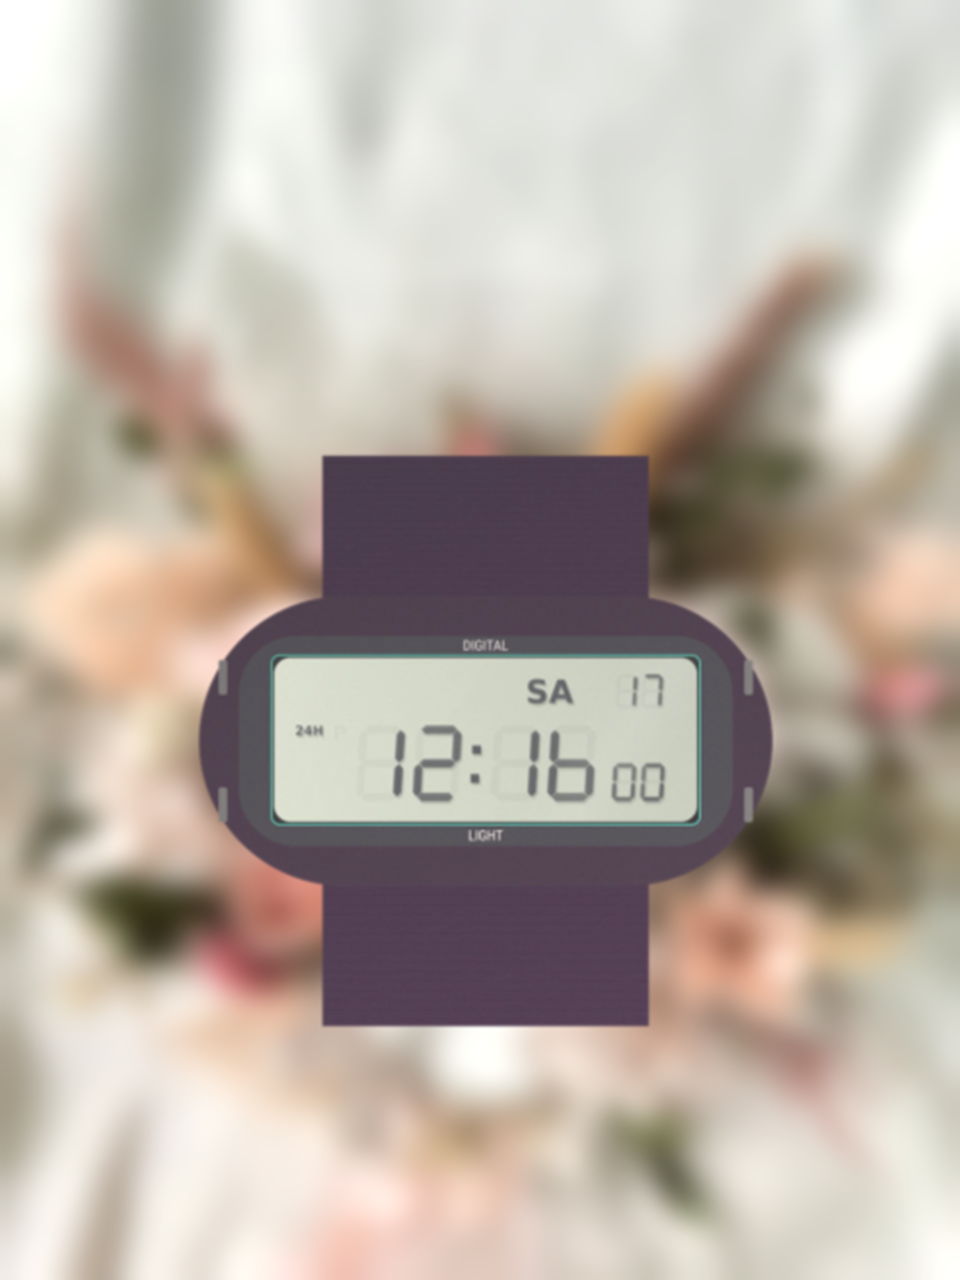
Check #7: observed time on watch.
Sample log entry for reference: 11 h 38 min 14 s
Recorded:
12 h 16 min 00 s
